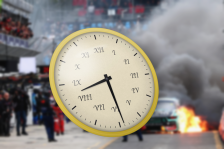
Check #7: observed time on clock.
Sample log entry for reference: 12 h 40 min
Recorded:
8 h 29 min
